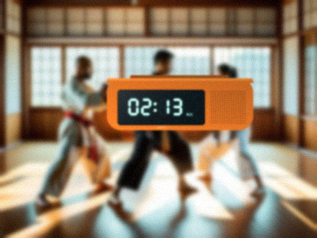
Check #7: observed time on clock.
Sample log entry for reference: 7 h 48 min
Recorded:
2 h 13 min
